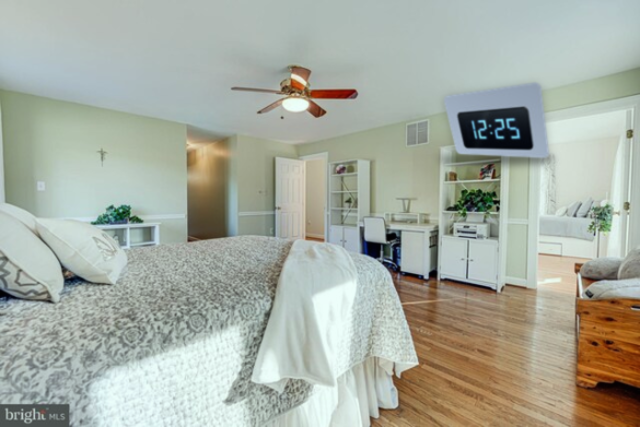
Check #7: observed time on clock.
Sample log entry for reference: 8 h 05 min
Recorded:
12 h 25 min
